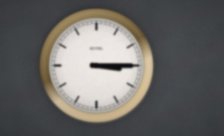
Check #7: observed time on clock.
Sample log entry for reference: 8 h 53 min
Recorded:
3 h 15 min
